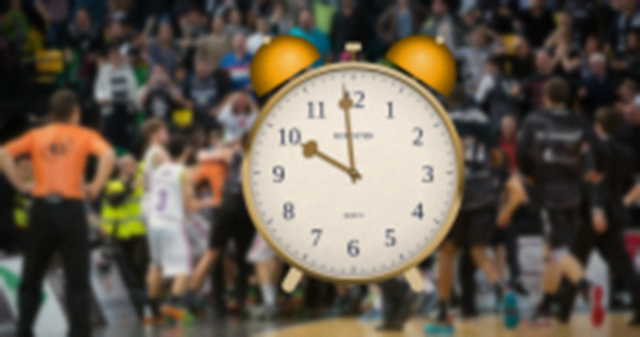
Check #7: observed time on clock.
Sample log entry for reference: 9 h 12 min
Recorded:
9 h 59 min
